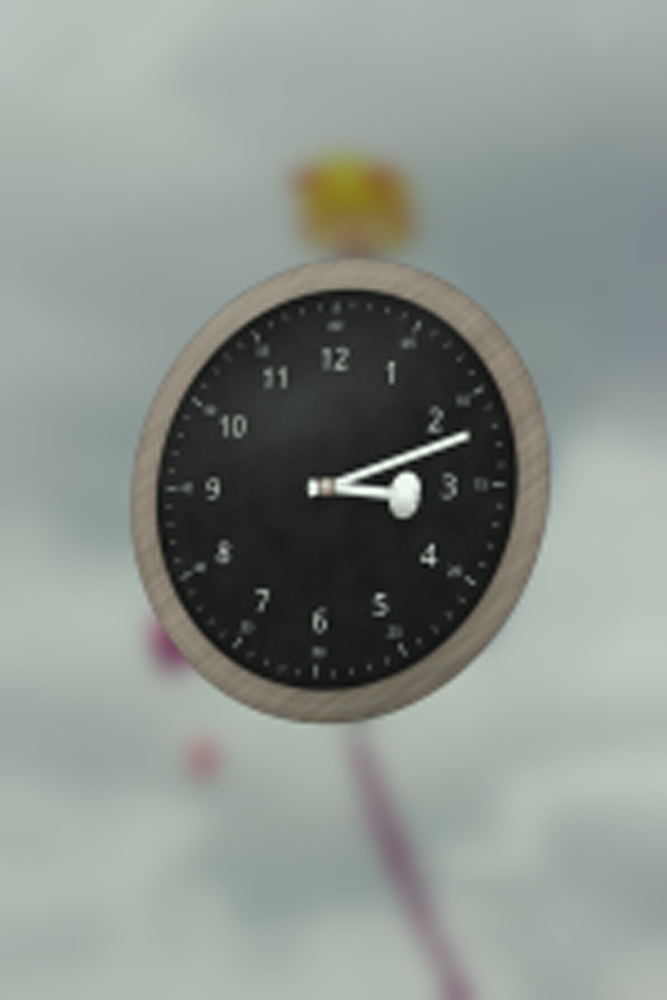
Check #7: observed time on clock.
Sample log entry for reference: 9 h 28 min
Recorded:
3 h 12 min
